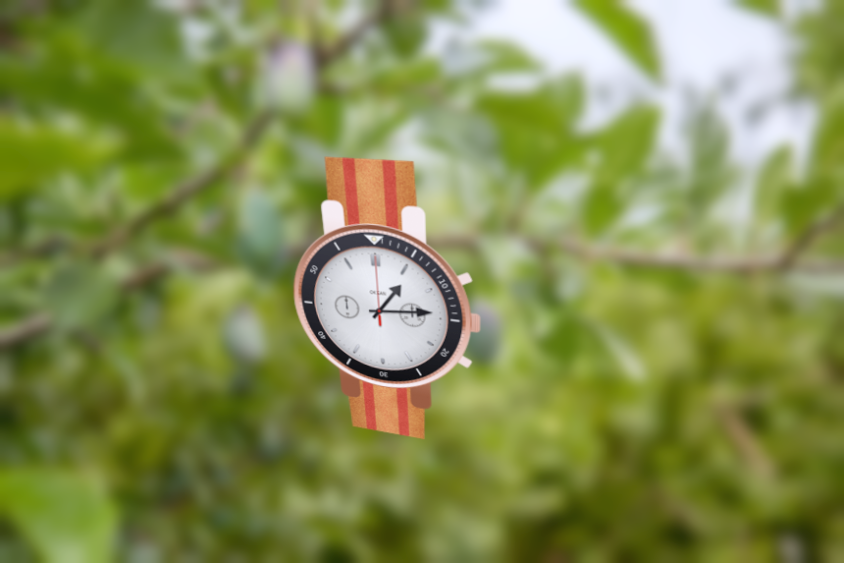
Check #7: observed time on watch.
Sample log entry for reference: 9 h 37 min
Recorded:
1 h 14 min
